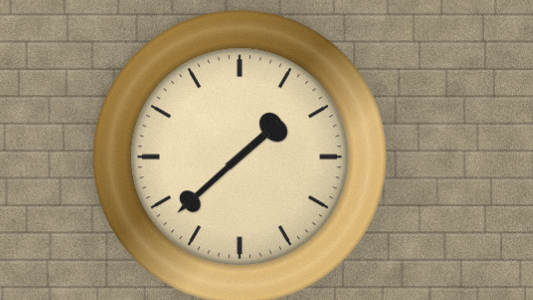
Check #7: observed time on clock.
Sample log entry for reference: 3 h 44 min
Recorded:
1 h 38 min
